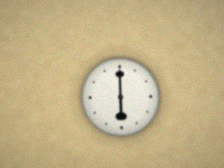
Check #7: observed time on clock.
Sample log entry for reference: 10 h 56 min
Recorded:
6 h 00 min
